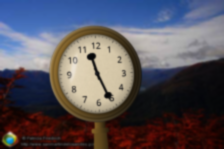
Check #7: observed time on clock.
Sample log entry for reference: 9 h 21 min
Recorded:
11 h 26 min
